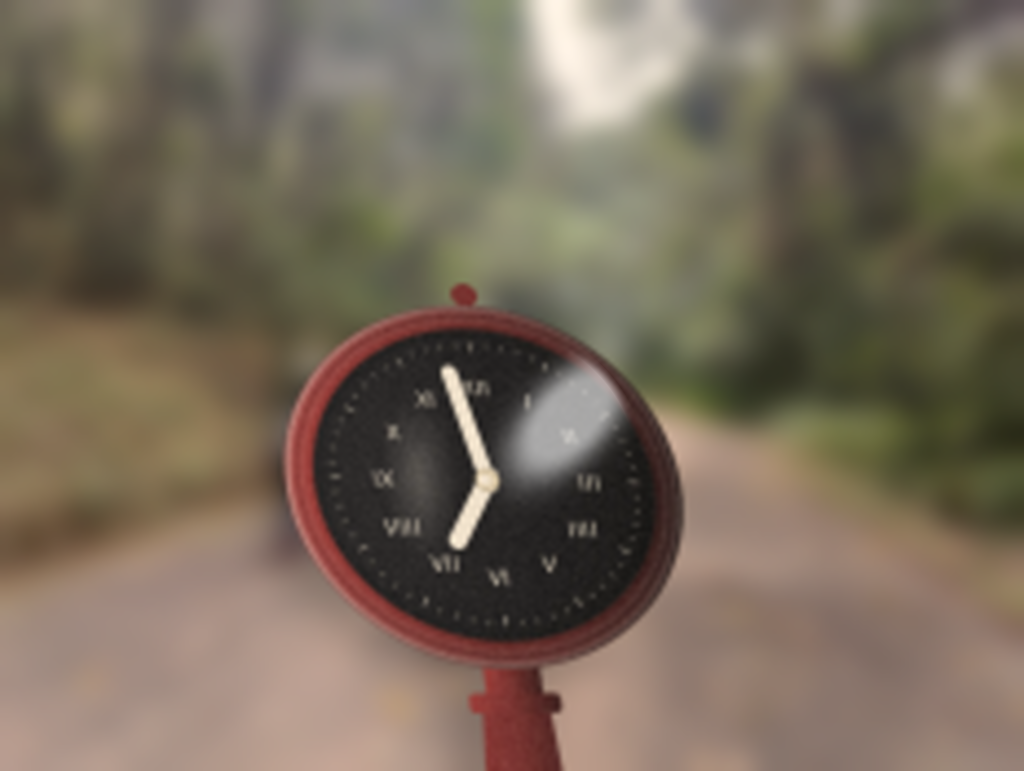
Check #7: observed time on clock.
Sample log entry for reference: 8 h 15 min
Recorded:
6 h 58 min
